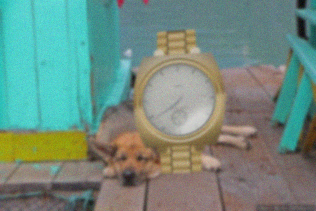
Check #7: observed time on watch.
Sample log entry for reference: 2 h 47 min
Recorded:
7 h 39 min
